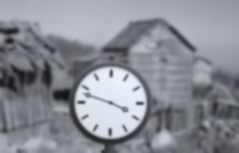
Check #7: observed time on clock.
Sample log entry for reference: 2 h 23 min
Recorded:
3 h 48 min
